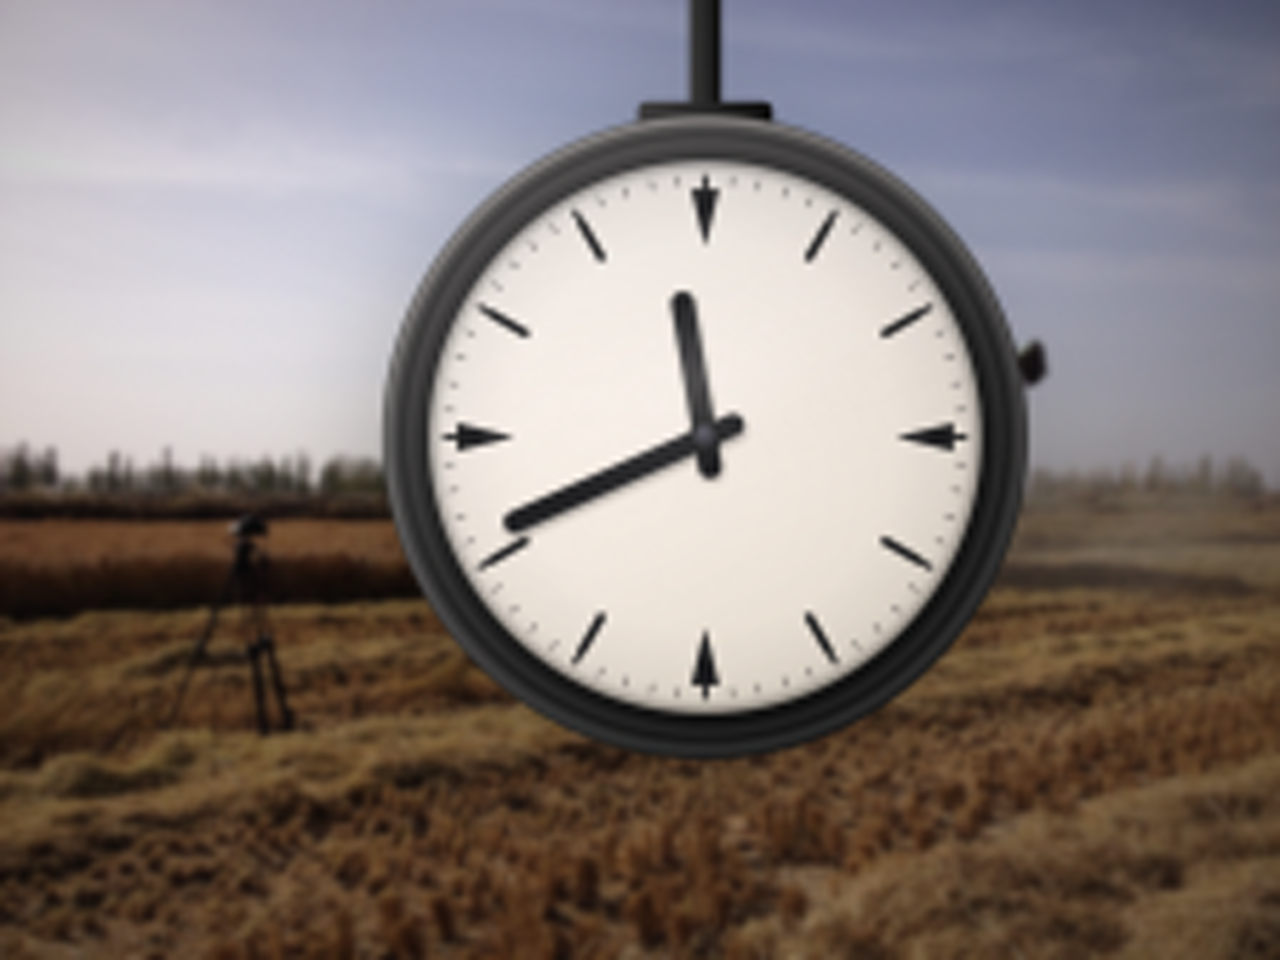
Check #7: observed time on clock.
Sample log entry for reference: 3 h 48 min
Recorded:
11 h 41 min
